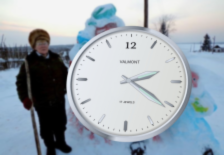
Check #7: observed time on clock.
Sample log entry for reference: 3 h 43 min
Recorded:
2 h 21 min
